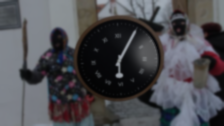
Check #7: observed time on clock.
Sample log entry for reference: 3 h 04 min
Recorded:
6 h 05 min
